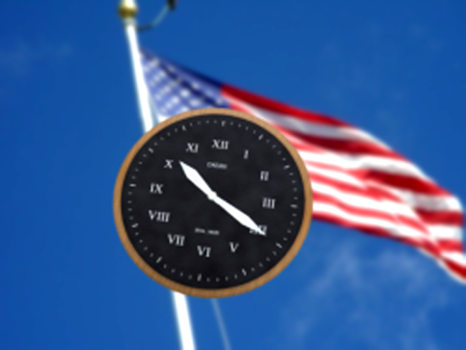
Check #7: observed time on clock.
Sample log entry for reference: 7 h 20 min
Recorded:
10 h 20 min
